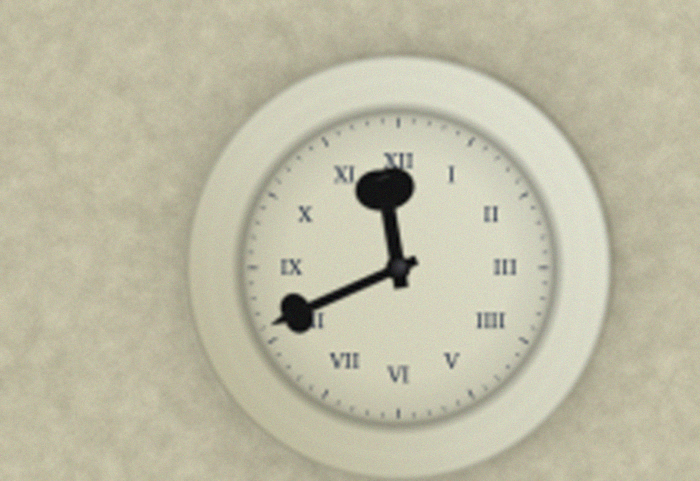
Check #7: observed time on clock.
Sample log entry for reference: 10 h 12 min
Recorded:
11 h 41 min
